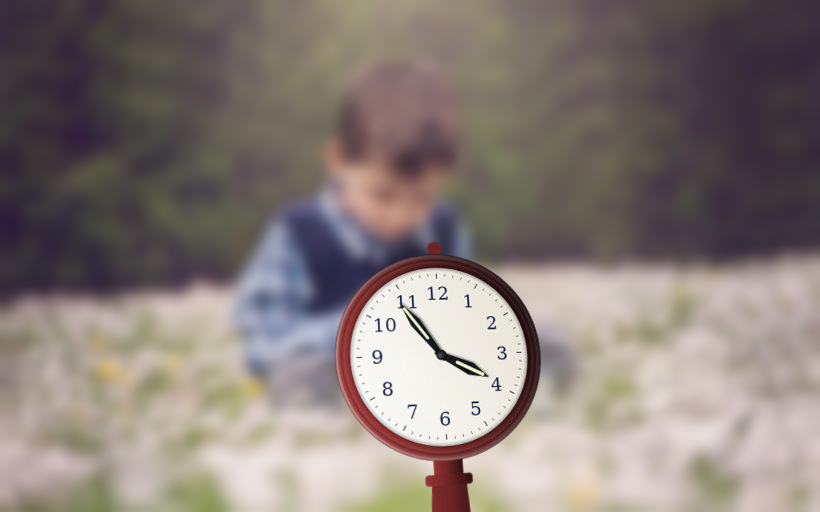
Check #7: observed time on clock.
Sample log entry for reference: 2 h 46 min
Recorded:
3 h 54 min
